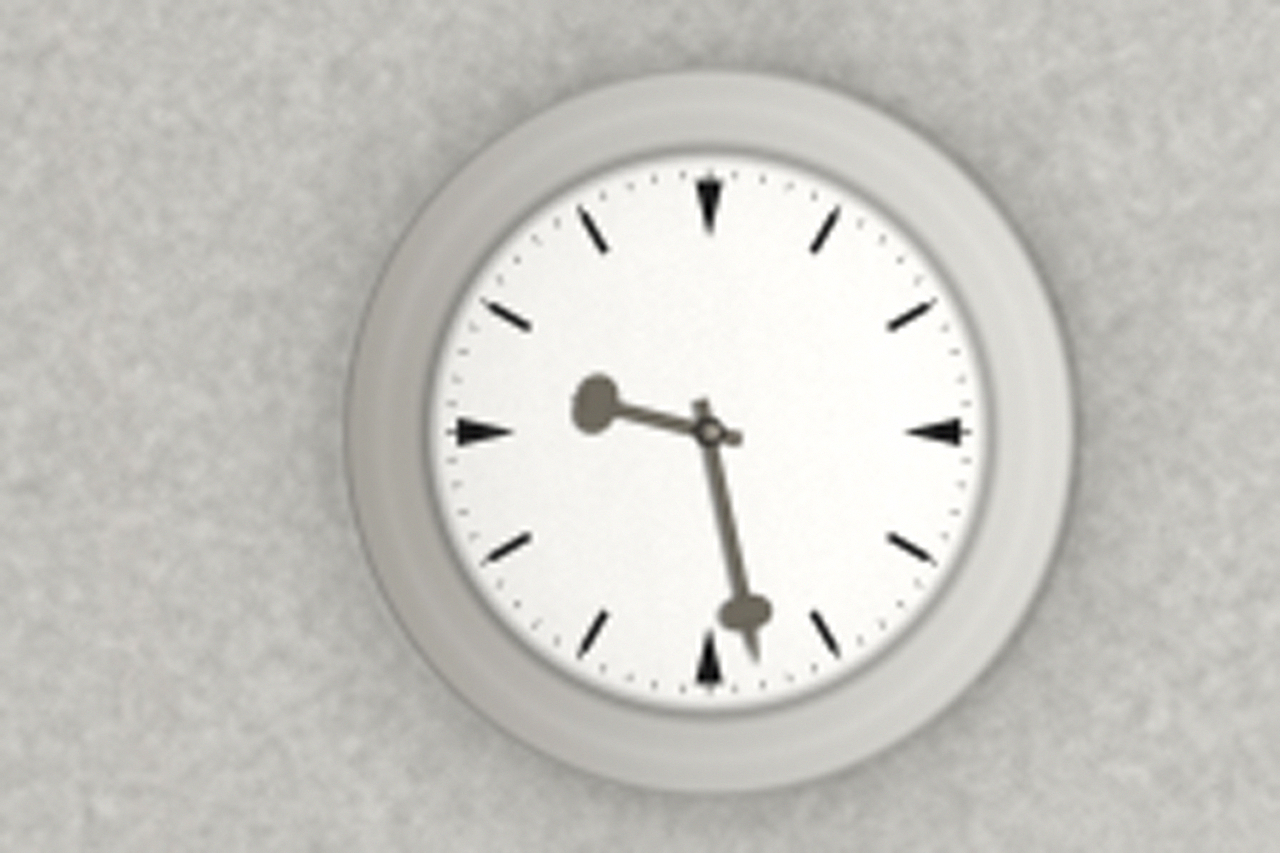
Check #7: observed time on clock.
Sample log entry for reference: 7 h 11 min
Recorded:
9 h 28 min
